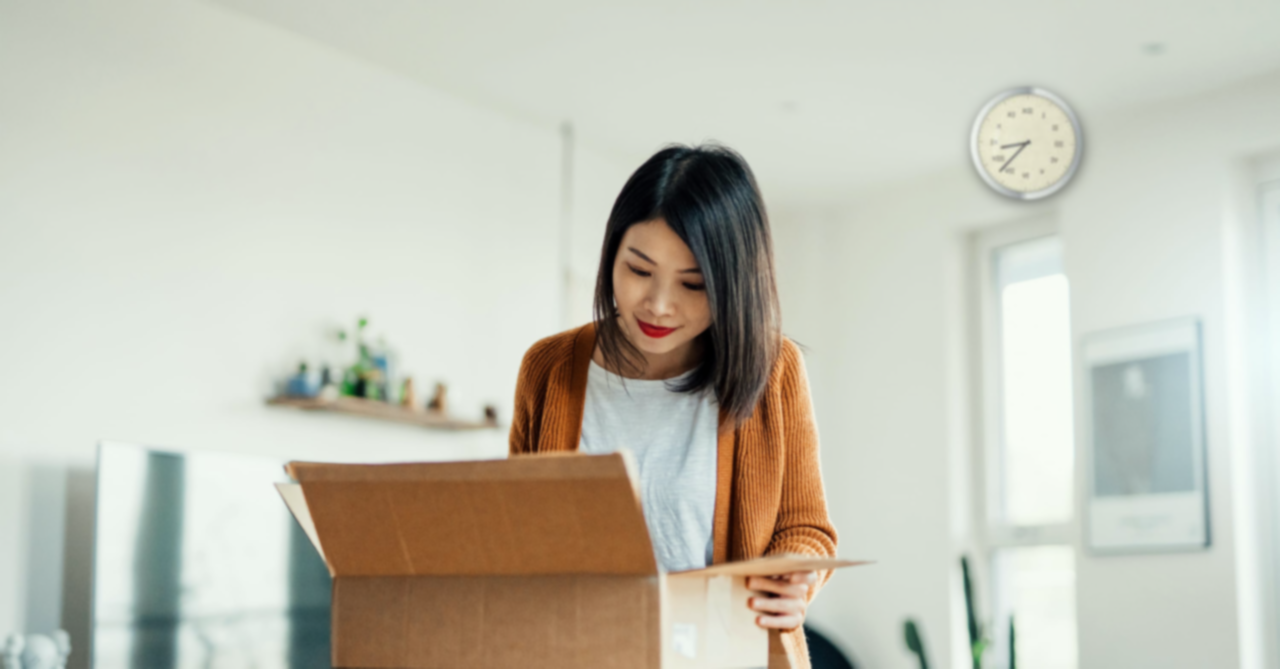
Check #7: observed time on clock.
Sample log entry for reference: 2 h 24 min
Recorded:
8 h 37 min
